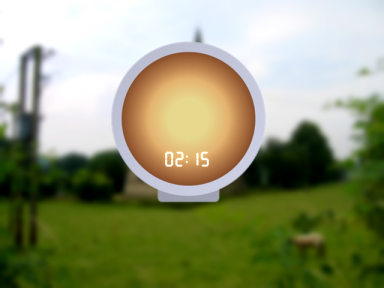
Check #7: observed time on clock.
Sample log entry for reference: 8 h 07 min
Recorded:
2 h 15 min
